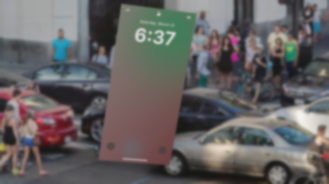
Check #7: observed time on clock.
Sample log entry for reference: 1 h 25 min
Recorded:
6 h 37 min
